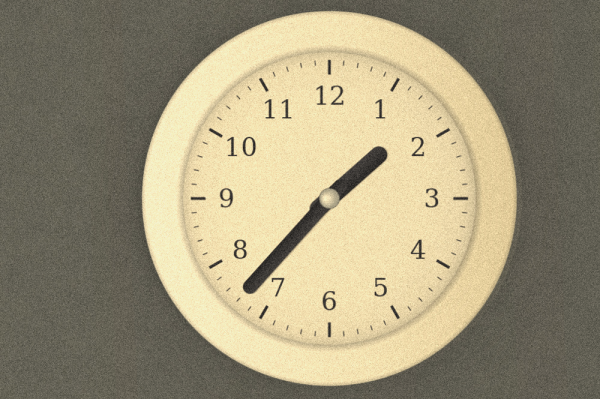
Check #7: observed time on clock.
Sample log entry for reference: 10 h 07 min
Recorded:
1 h 37 min
